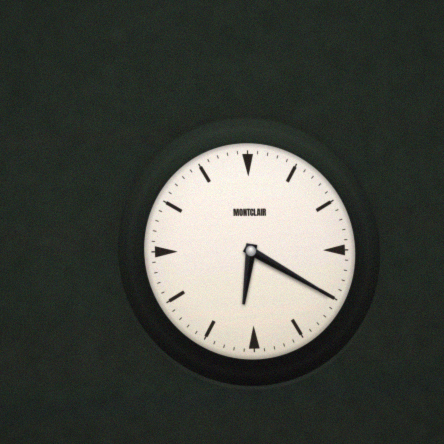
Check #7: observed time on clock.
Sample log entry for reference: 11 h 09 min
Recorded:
6 h 20 min
